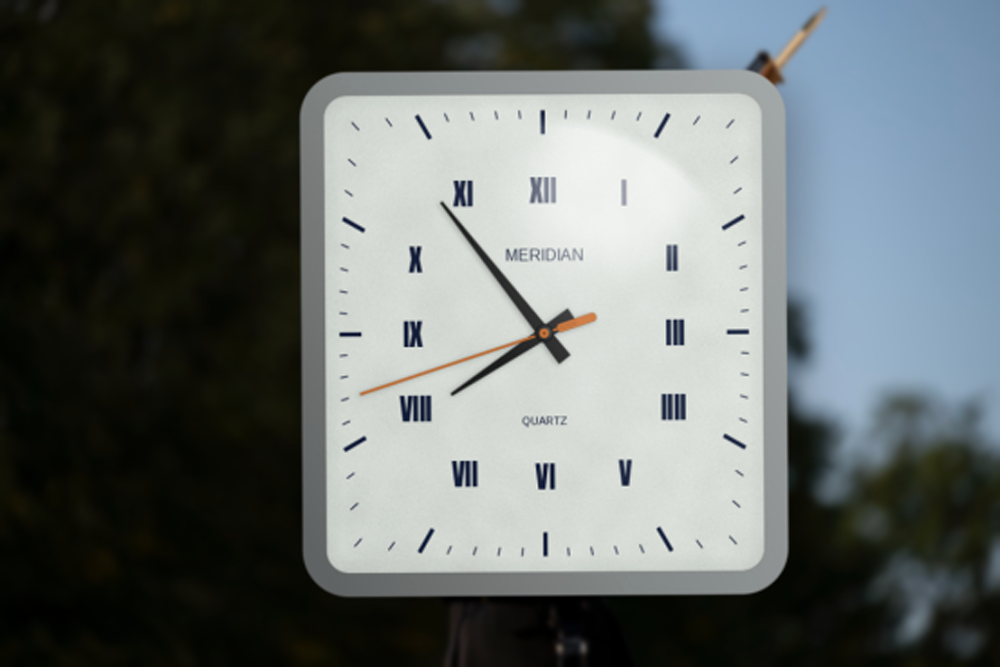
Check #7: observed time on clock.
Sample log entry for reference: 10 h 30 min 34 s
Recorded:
7 h 53 min 42 s
